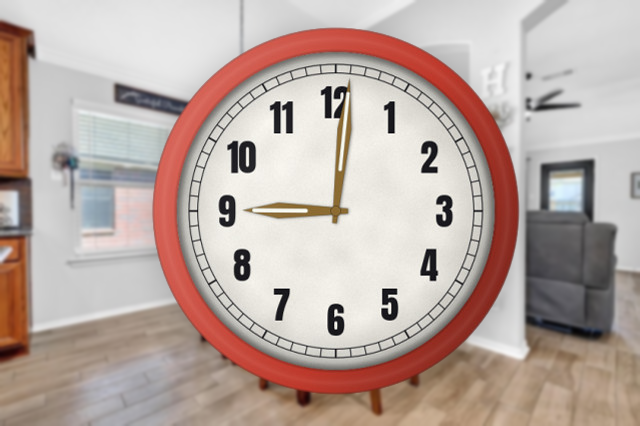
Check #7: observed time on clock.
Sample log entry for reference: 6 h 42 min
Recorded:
9 h 01 min
